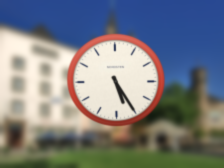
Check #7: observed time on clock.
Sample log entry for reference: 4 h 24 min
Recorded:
5 h 25 min
